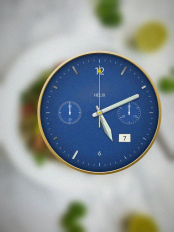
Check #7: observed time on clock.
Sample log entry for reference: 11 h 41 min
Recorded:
5 h 11 min
